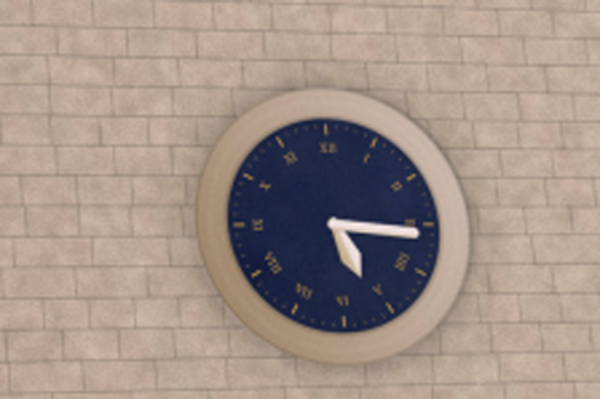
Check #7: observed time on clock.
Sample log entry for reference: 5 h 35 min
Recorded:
5 h 16 min
